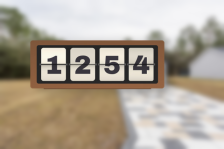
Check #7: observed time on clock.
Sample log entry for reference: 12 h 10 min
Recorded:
12 h 54 min
